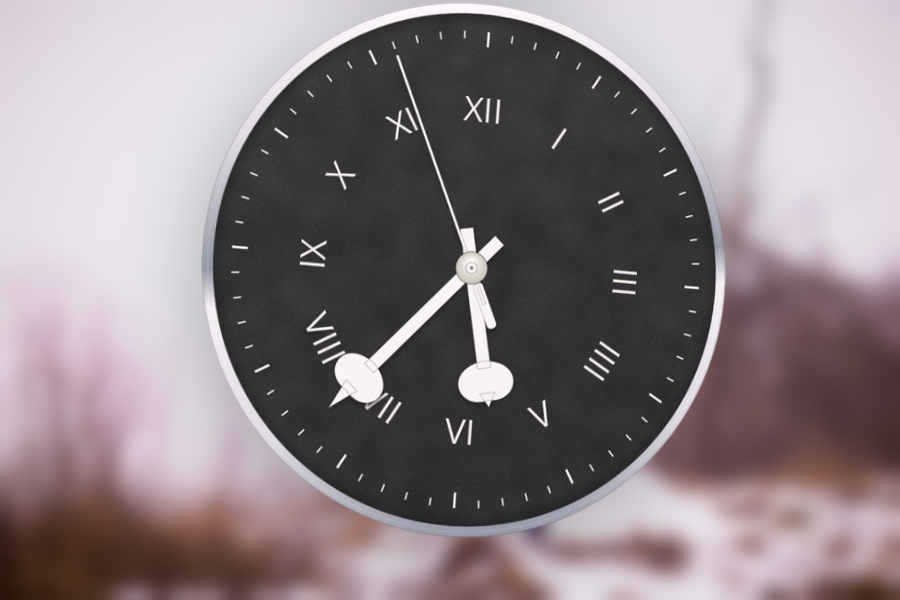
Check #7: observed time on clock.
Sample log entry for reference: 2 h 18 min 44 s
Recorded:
5 h 36 min 56 s
